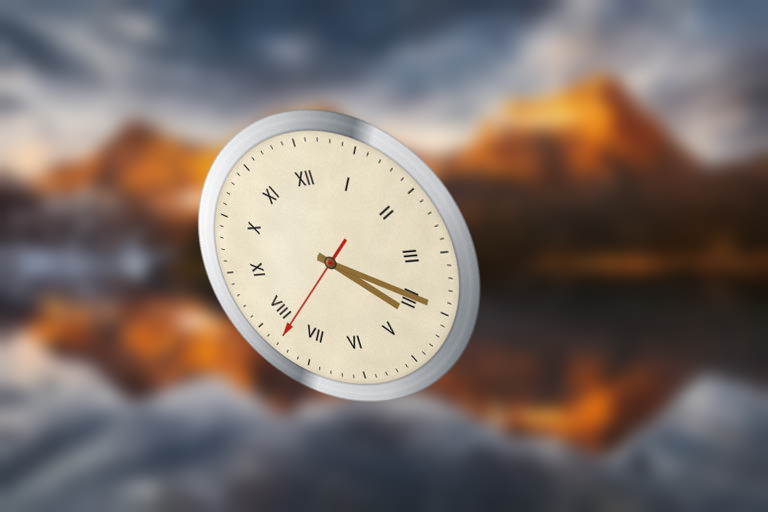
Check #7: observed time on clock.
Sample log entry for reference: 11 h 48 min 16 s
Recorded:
4 h 19 min 38 s
